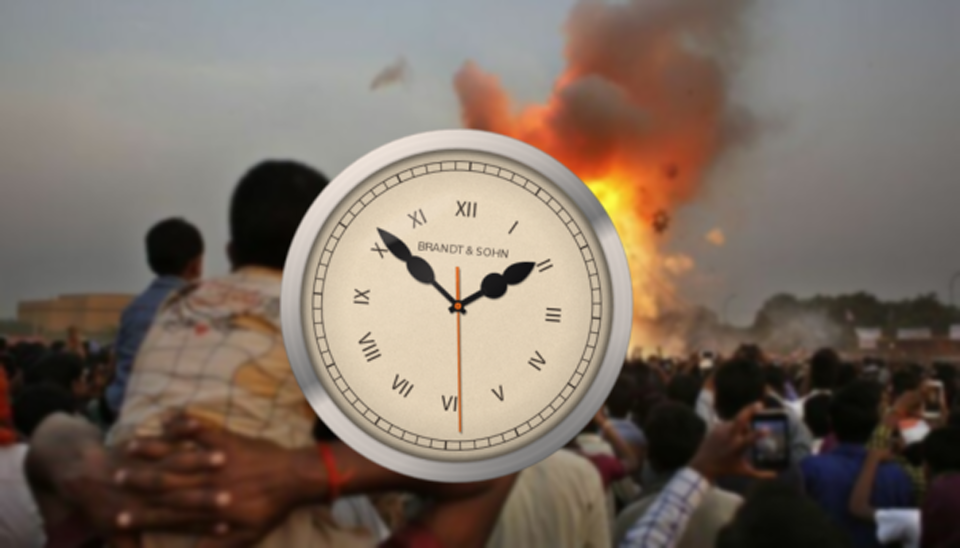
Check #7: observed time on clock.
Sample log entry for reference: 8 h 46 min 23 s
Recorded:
1 h 51 min 29 s
